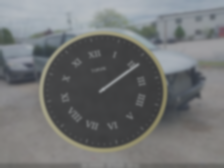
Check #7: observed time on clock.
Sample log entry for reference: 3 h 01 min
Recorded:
2 h 11 min
